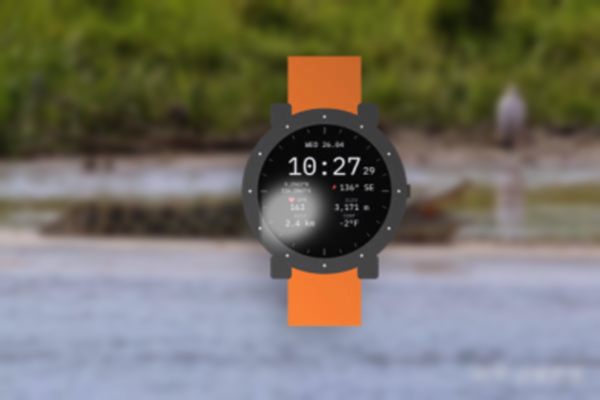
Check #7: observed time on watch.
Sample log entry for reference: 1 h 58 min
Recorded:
10 h 27 min
